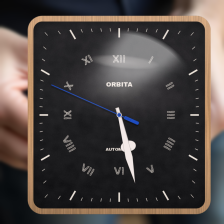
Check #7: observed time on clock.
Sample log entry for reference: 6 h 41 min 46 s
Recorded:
5 h 27 min 49 s
